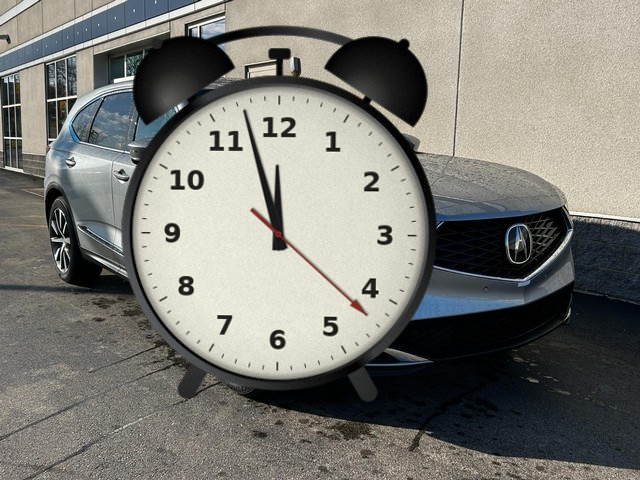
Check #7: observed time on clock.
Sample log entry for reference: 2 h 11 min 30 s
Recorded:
11 h 57 min 22 s
